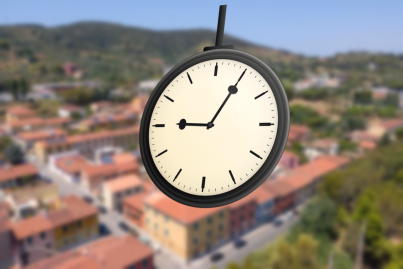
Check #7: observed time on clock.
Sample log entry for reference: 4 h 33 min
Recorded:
9 h 05 min
